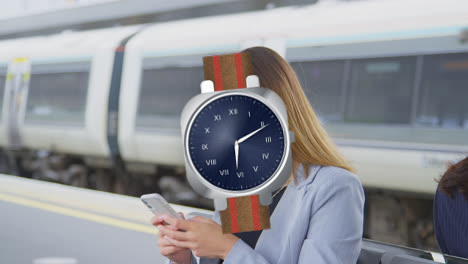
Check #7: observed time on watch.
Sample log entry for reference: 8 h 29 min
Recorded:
6 h 11 min
